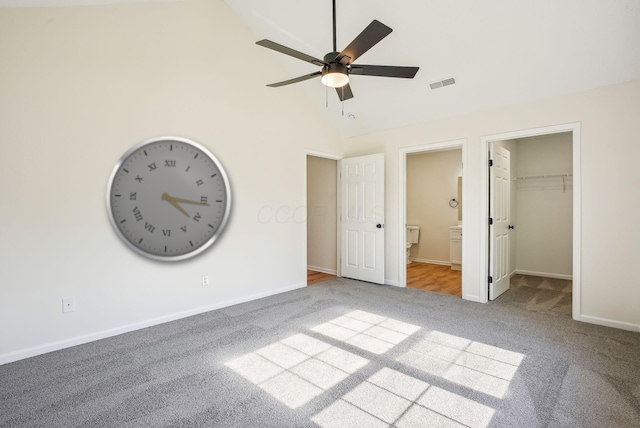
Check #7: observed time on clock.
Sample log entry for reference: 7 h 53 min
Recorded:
4 h 16 min
